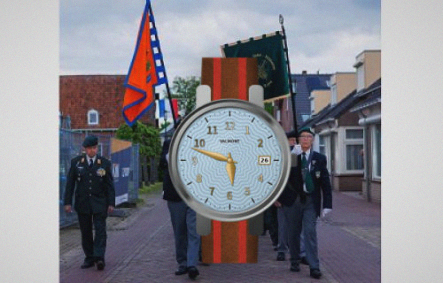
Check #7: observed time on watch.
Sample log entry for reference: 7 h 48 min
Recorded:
5 h 48 min
